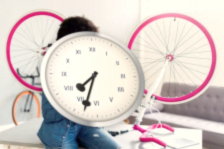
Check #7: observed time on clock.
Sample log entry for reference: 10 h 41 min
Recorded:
7 h 33 min
